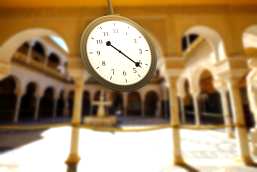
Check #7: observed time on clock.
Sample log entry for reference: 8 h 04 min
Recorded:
10 h 22 min
